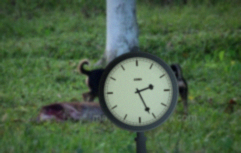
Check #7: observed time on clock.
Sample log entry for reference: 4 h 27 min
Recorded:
2 h 26 min
